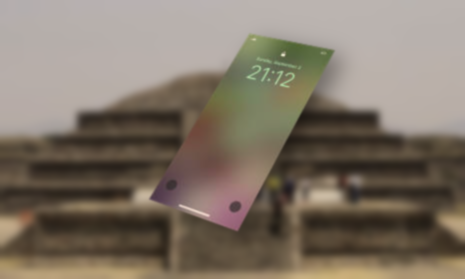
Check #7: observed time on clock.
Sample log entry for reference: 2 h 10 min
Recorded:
21 h 12 min
